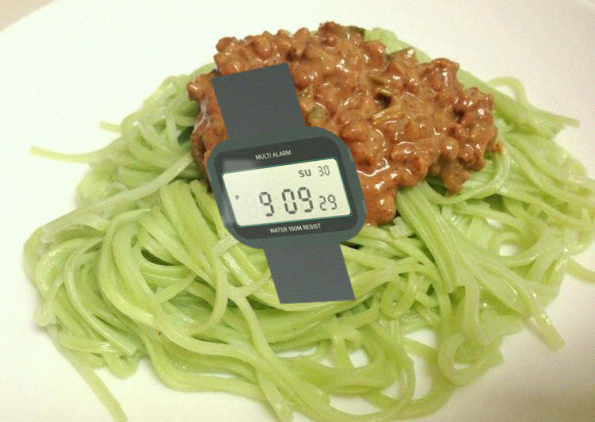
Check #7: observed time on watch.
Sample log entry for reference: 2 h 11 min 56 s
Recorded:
9 h 09 min 29 s
